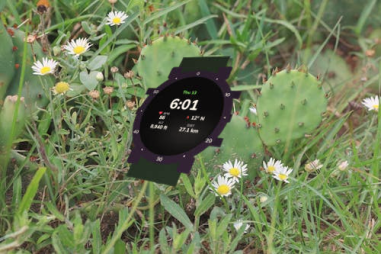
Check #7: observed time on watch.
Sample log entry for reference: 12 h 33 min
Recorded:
6 h 01 min
